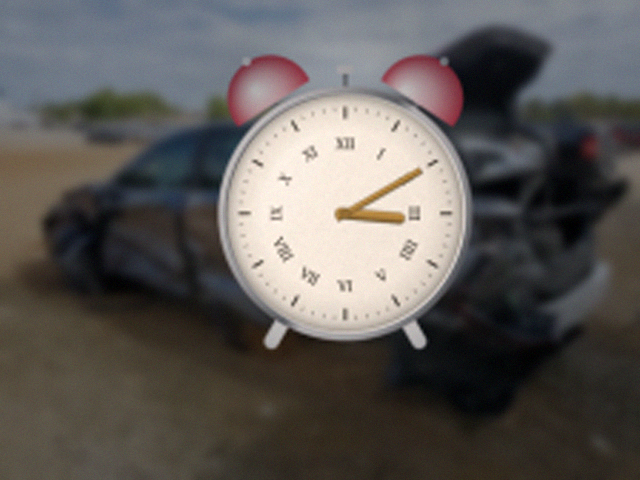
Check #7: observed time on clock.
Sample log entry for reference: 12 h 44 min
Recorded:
3 h 10 min
